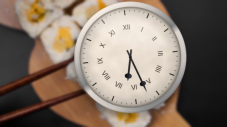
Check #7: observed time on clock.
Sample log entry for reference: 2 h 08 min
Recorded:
6 h 27 min
